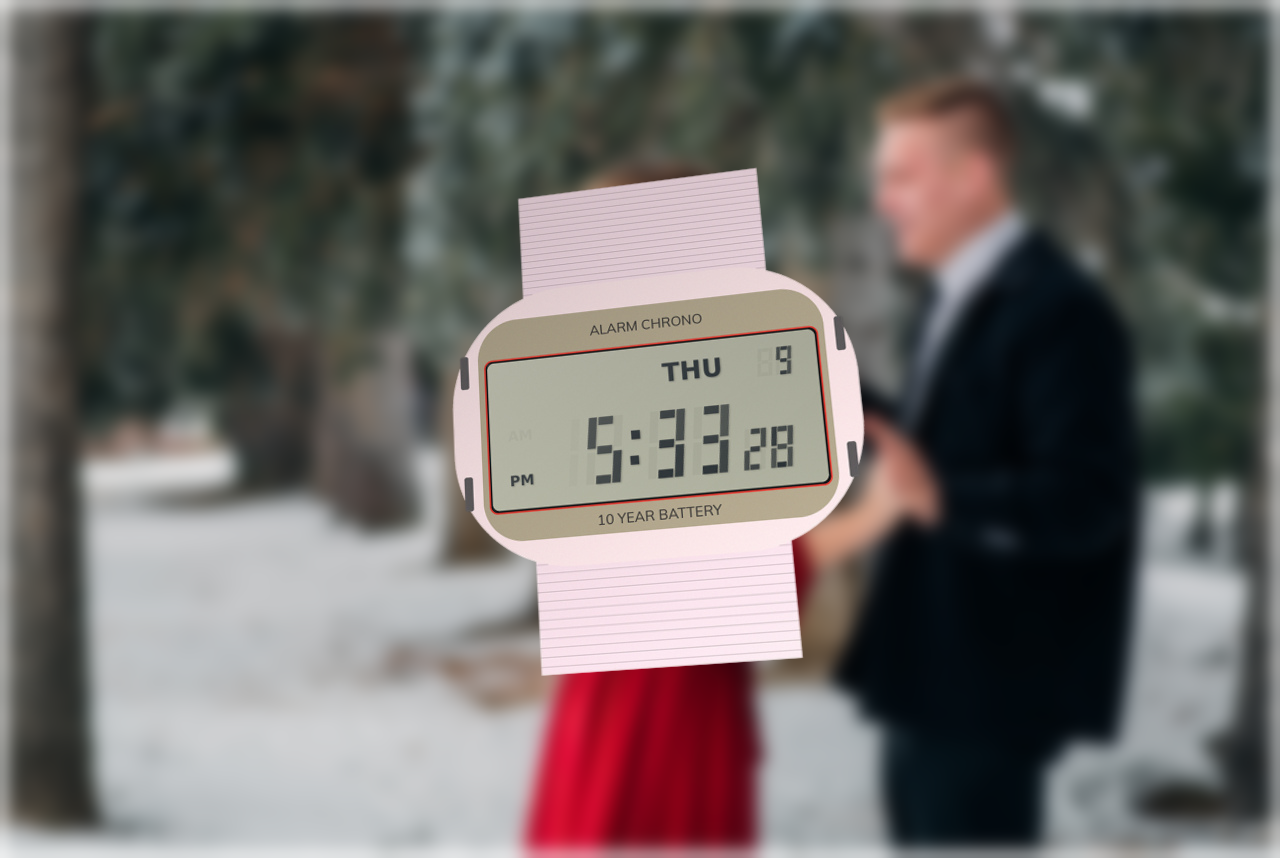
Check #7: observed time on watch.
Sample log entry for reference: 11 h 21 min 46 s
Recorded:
5 h 33 min 28 s
